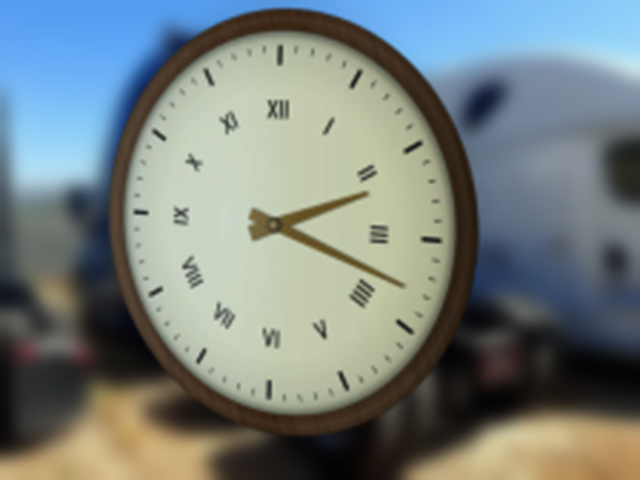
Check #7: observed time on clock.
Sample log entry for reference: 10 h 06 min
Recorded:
2 h 18 min
